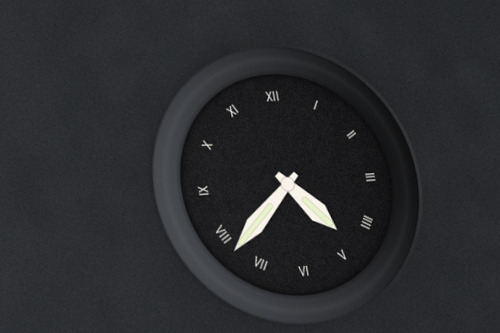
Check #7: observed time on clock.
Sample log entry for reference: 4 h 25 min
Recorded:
4 h 38 min
